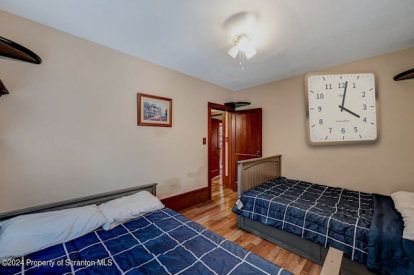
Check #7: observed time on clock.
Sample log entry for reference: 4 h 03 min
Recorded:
4 h 02 min
